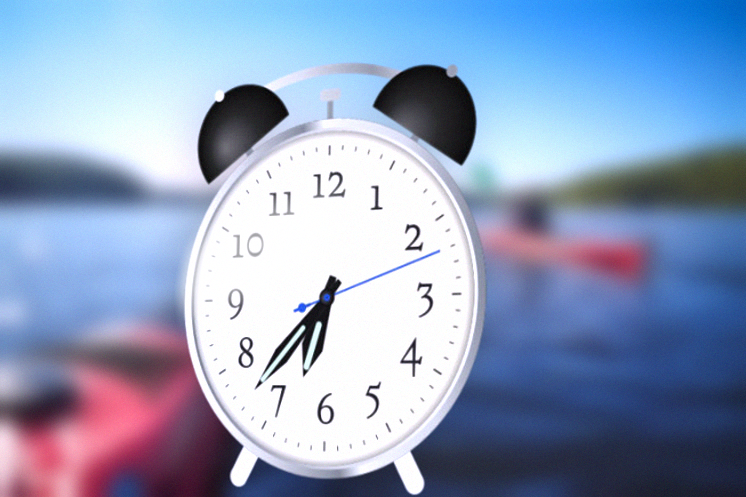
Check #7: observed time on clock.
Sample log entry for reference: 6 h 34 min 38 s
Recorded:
6 h 37 min 12 s
